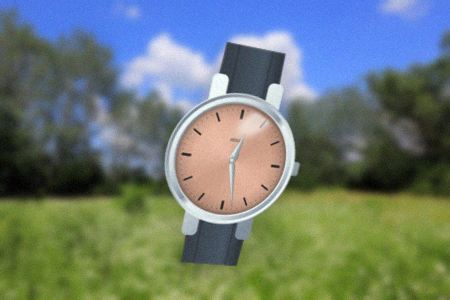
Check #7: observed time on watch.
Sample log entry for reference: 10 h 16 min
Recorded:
12 h 28 min
